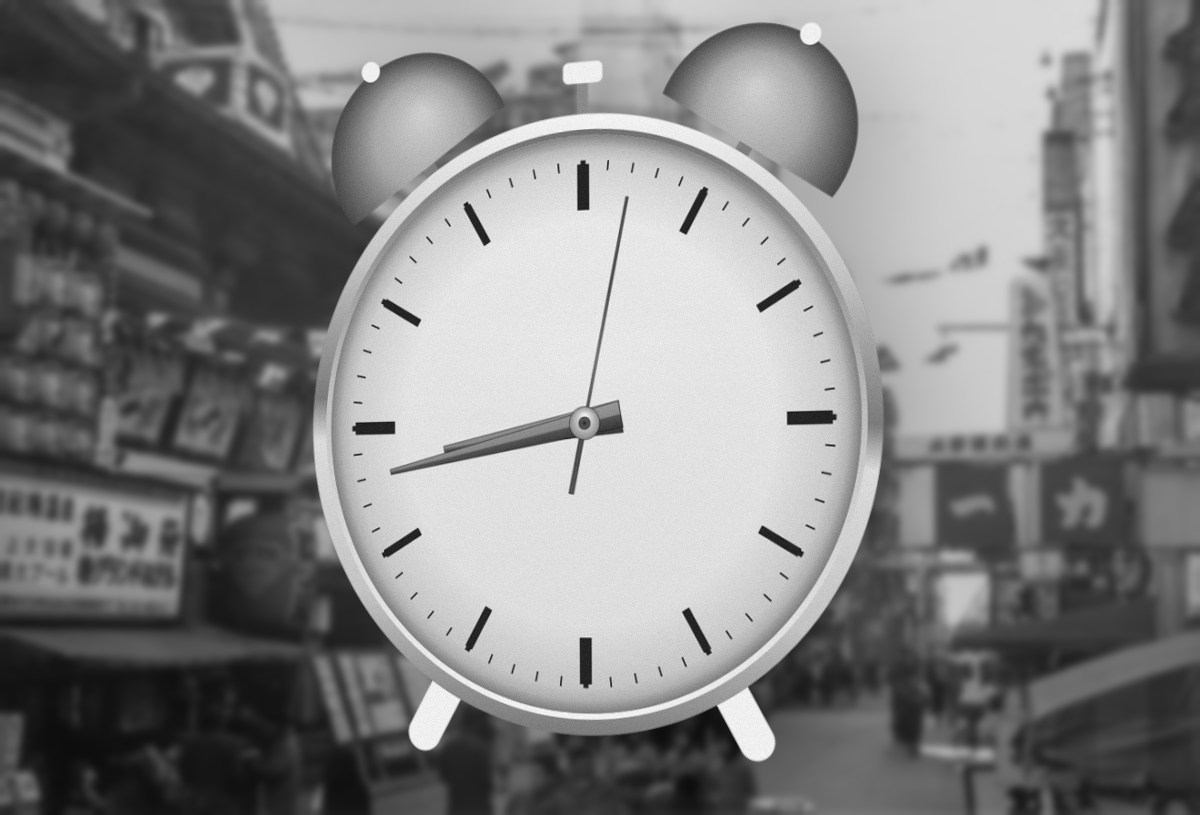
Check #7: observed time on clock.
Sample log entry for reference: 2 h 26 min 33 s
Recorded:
8 h 43 min 02 s
